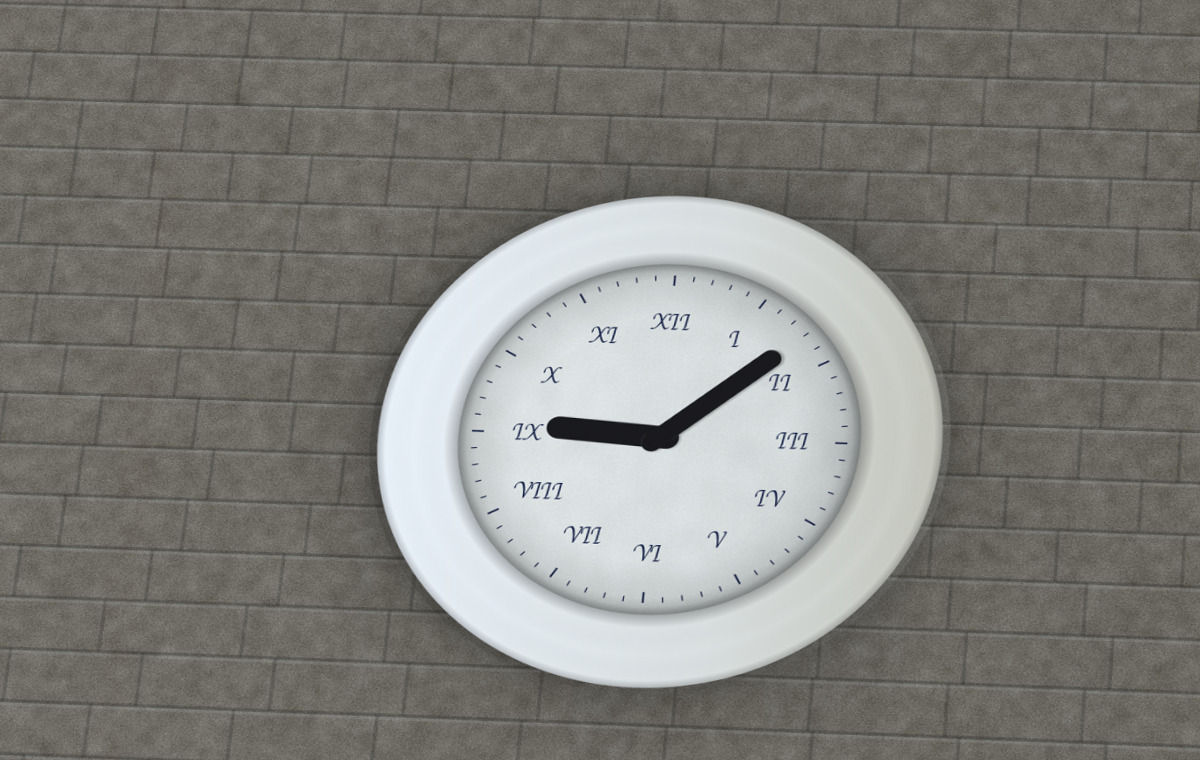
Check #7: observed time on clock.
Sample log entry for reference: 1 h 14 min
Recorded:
9 h 08 min
